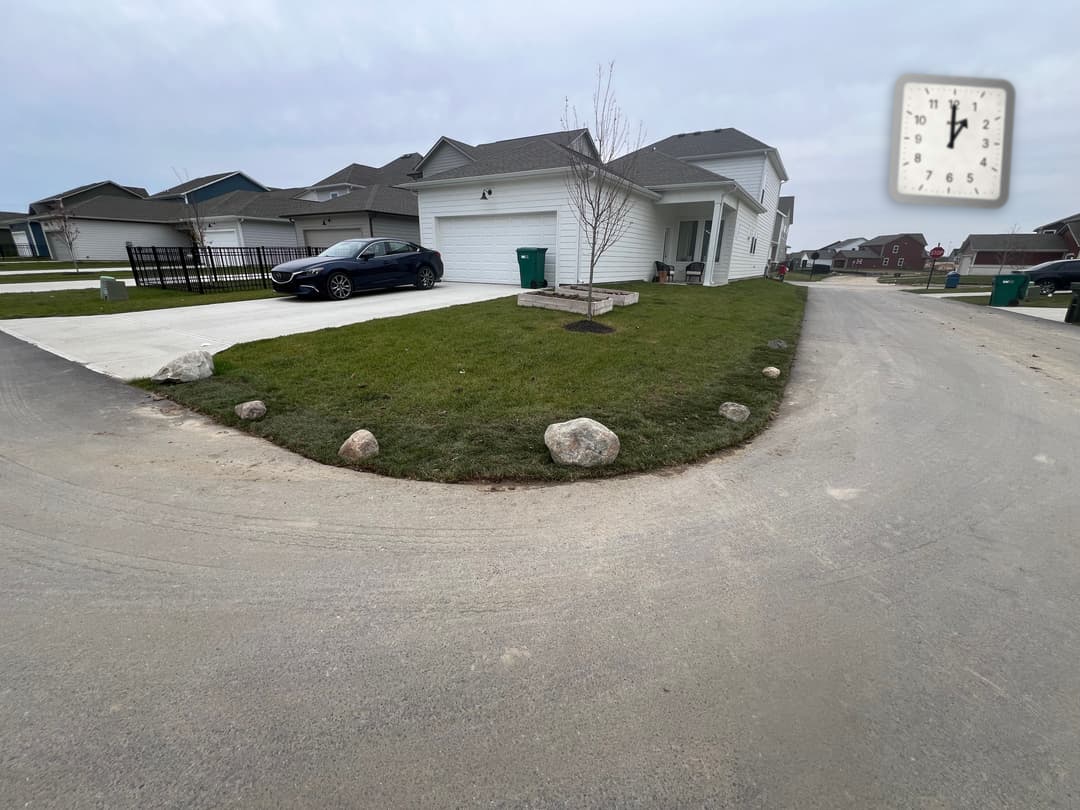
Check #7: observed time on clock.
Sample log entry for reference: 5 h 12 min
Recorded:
1 h 00 min
